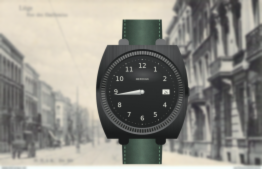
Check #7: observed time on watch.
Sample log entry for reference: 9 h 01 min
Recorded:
8 h 44 min
